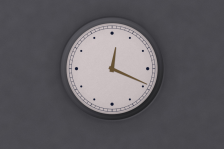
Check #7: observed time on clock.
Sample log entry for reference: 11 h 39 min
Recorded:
12 h 19 min
